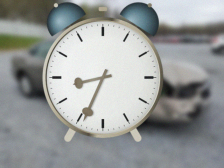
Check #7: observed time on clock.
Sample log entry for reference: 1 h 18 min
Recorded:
8 h 34 min
